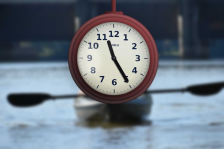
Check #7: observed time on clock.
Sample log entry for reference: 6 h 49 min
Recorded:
11 h 25 min
